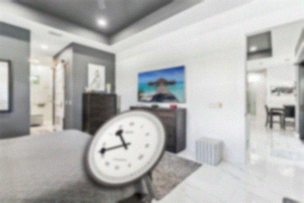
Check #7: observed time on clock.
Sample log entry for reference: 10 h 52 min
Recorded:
10 h 42 min
